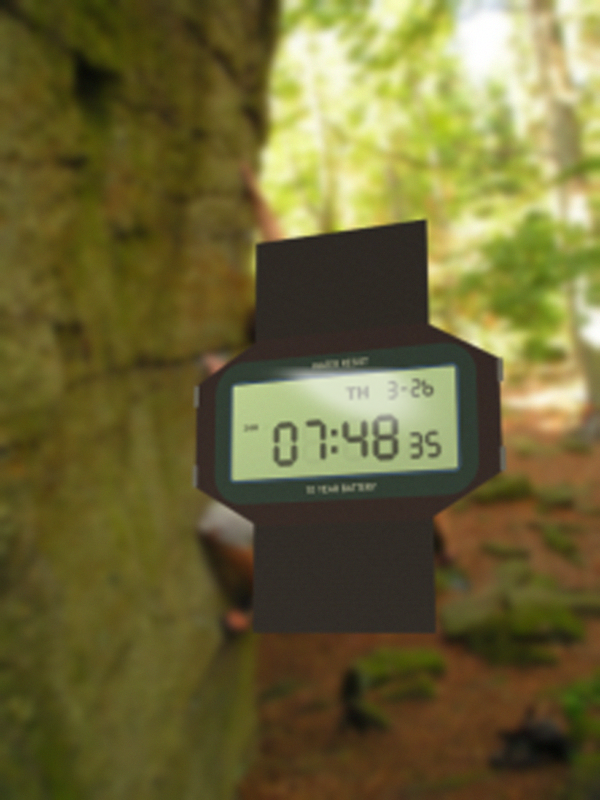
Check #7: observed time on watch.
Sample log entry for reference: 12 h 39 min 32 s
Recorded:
7 h 48 min 35 s
